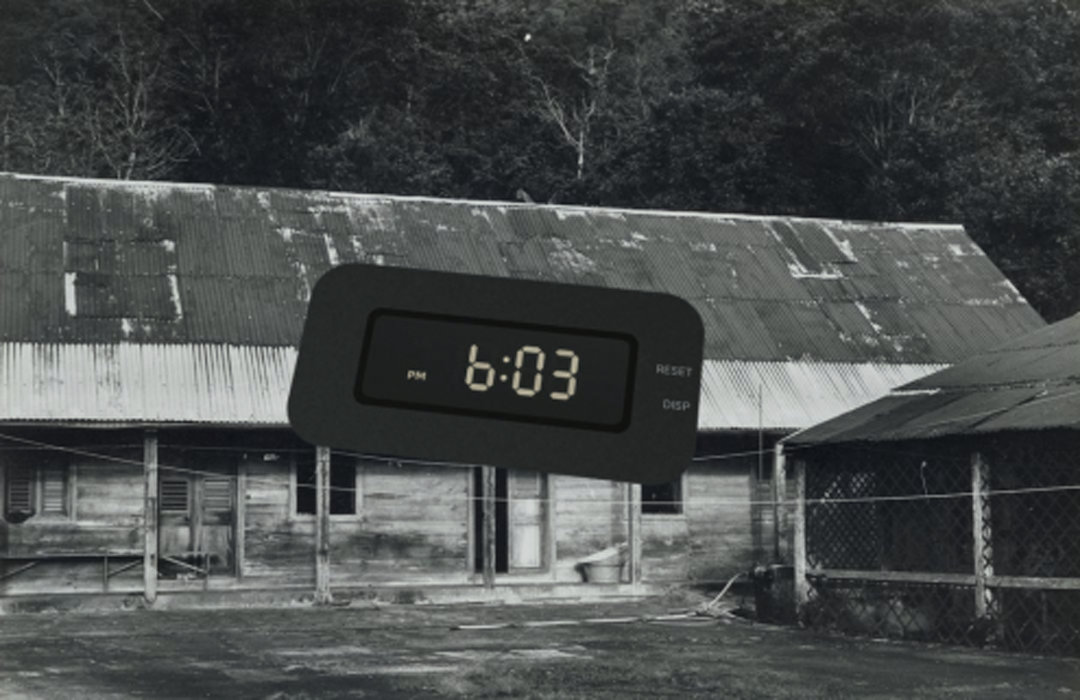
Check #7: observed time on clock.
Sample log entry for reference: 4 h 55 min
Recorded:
6 h 03 min
